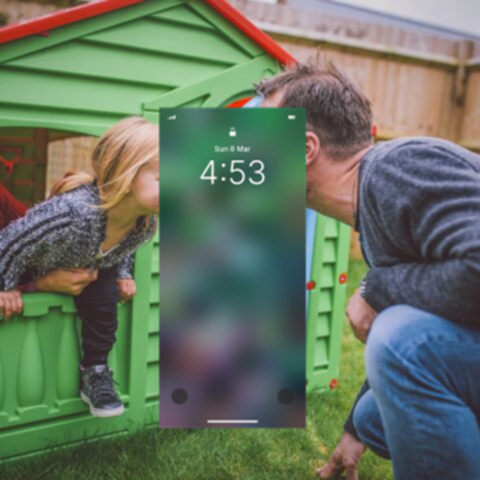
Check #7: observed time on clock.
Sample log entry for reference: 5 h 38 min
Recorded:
4 h 53 min
